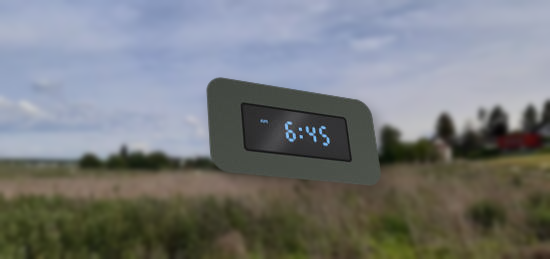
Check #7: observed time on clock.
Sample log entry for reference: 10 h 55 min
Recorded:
6 h 45 min
